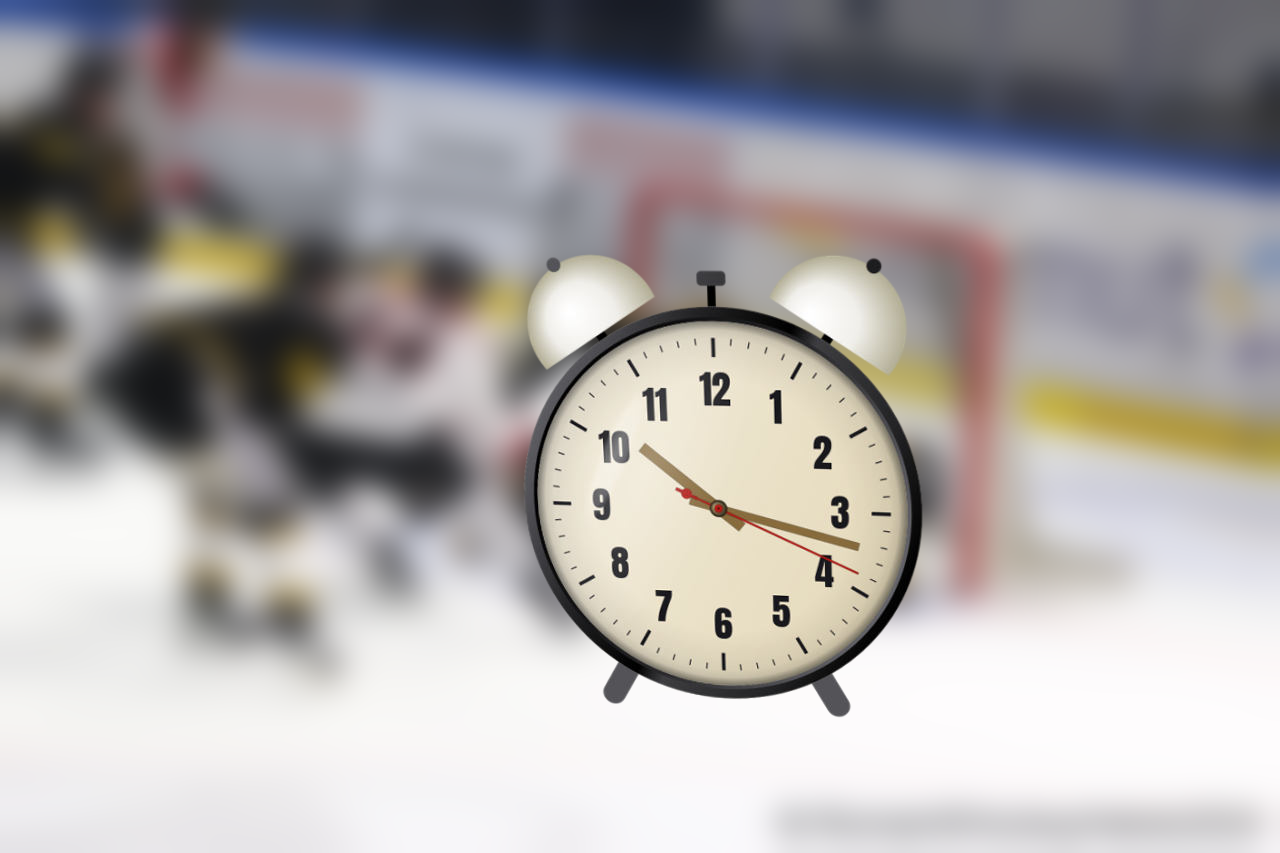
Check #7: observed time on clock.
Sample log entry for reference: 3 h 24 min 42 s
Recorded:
10 h 17 min 19 s
